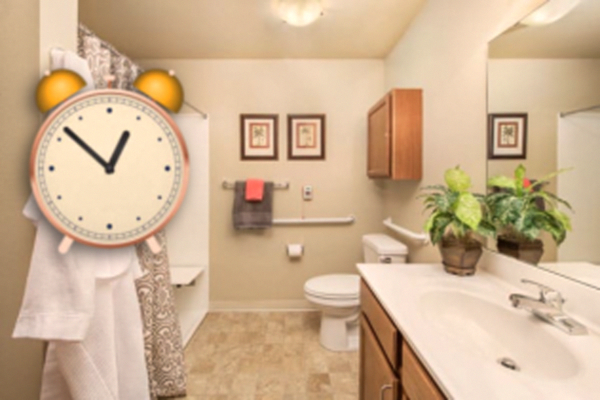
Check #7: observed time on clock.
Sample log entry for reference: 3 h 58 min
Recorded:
12 h 52 min
